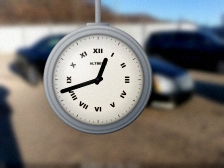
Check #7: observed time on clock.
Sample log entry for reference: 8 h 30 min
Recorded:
12 h 42 min
